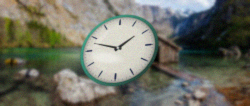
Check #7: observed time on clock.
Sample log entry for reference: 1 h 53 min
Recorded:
1 h 48 min
